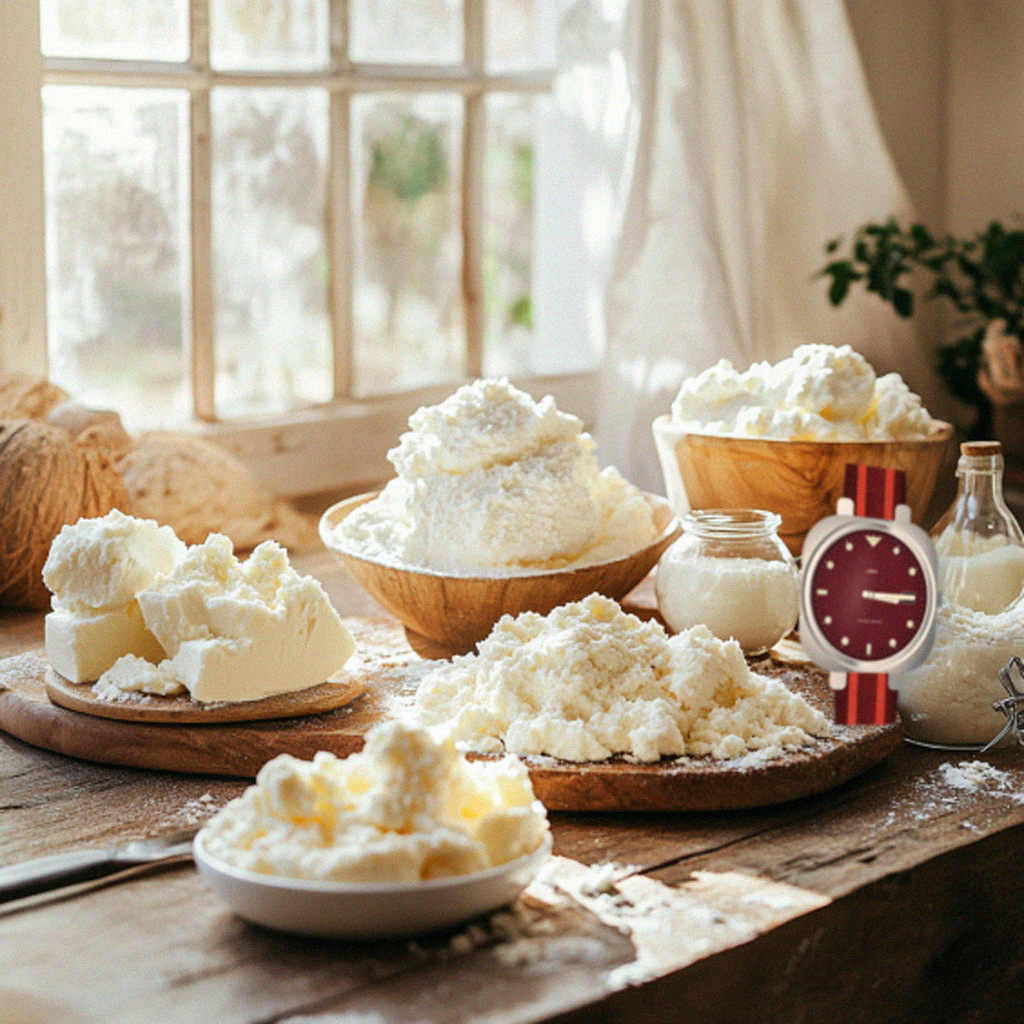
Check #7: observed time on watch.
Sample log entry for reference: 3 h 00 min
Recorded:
3 h 15 min
